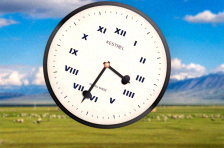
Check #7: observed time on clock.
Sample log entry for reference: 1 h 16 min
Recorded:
3 h 32 min
